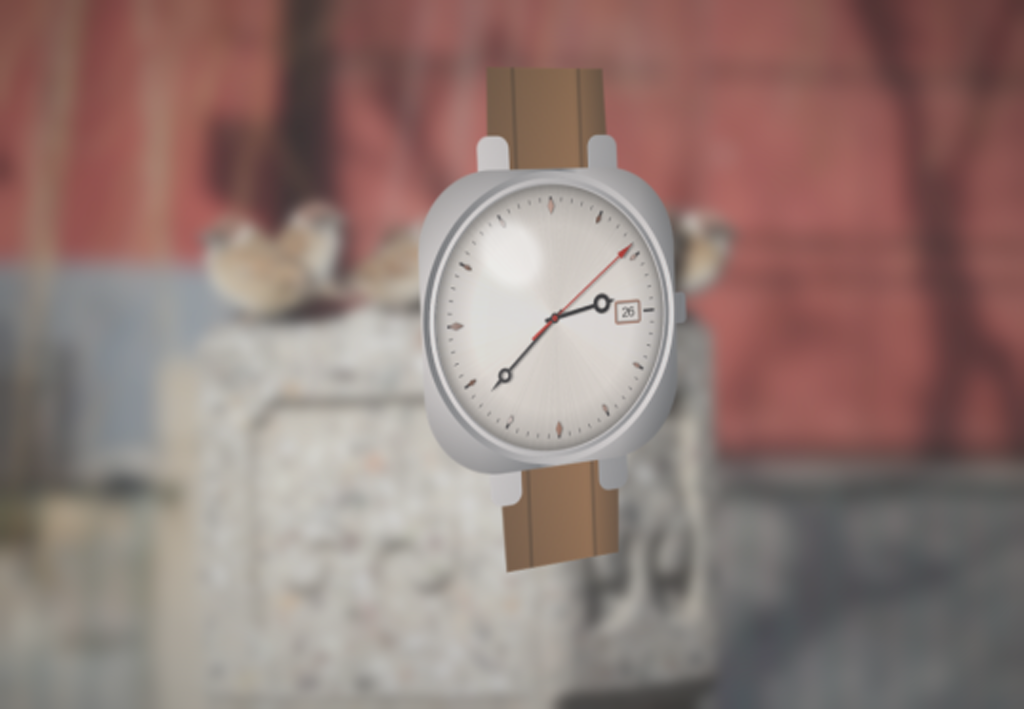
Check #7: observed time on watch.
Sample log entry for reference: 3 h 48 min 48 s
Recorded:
2 h 38 min 09 s
